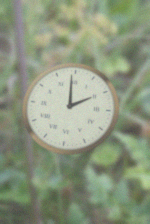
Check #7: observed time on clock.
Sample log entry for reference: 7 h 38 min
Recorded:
1 h 59 min
